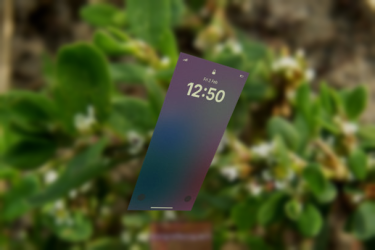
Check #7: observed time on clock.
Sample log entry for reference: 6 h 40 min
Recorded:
12 h 50 min
